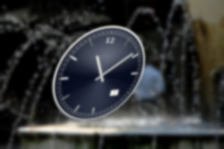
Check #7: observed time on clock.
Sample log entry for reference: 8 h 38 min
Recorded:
11 h 09 min
